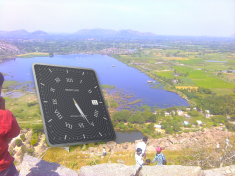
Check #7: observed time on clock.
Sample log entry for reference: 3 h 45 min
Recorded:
5 h 26 min
